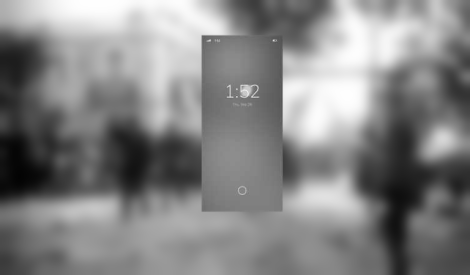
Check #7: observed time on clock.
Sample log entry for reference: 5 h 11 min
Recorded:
1 h 52 min
